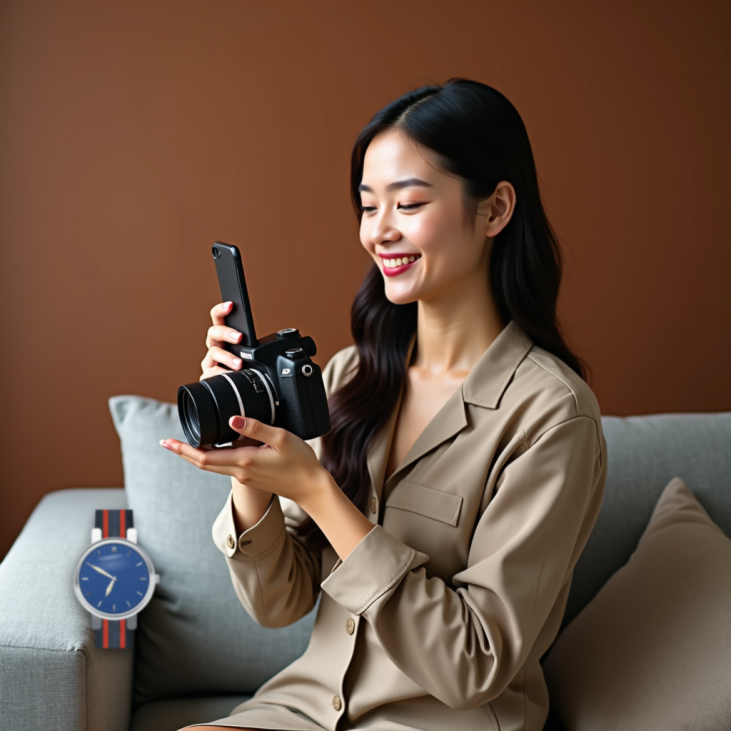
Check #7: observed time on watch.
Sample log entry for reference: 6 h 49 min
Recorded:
6 h 50 min
